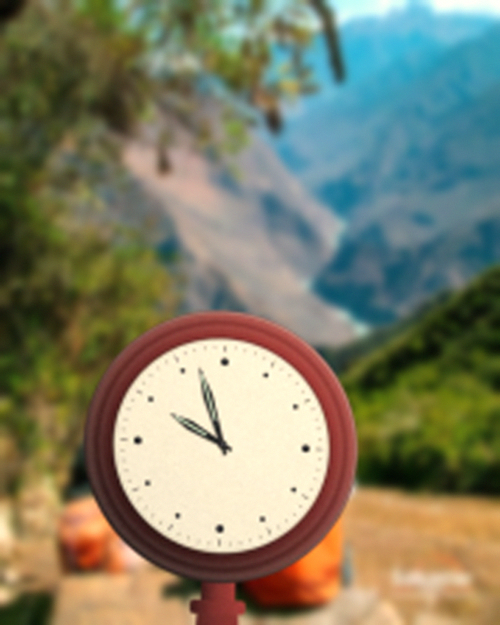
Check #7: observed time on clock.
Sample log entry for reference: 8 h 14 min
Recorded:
9 h 57 min
